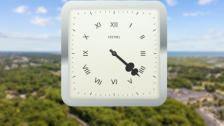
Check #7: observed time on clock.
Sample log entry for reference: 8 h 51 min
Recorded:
4 h 22 min
